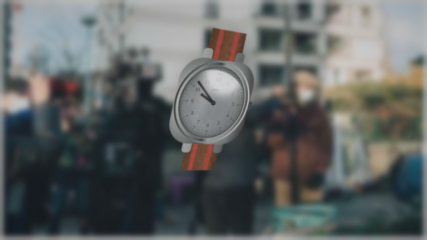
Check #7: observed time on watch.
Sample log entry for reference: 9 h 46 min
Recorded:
9 h 52 min
